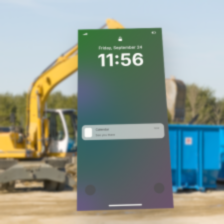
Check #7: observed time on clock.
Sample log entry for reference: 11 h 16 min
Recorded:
11 h 56 min
